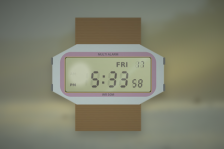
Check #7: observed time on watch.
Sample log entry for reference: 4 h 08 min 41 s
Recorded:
5 h 33 min 58 s
